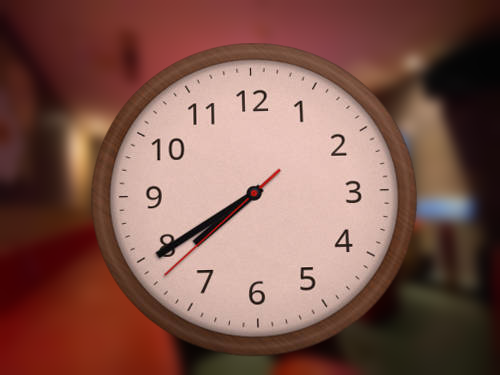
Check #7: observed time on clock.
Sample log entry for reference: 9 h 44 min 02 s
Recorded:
7 h 39 min 38 s
